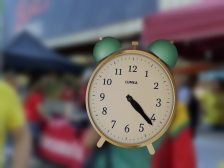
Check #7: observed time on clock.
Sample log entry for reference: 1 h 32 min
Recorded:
4 h 22 min
